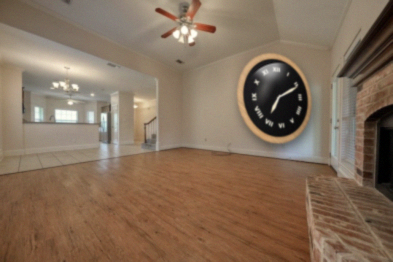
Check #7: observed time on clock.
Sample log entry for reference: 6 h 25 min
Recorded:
7 h 11 min
